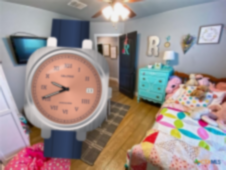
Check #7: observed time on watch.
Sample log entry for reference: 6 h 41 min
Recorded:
9 h 41 min
